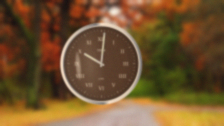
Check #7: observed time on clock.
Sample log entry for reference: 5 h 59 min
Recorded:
10 h 01 min
